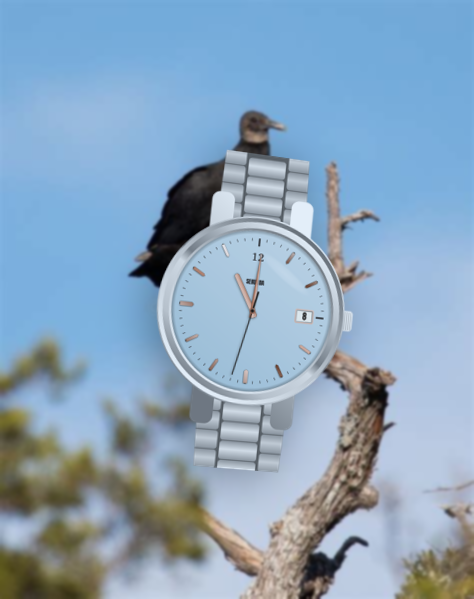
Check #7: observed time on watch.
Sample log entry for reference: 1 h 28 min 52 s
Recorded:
11 h 00 min 32 s
